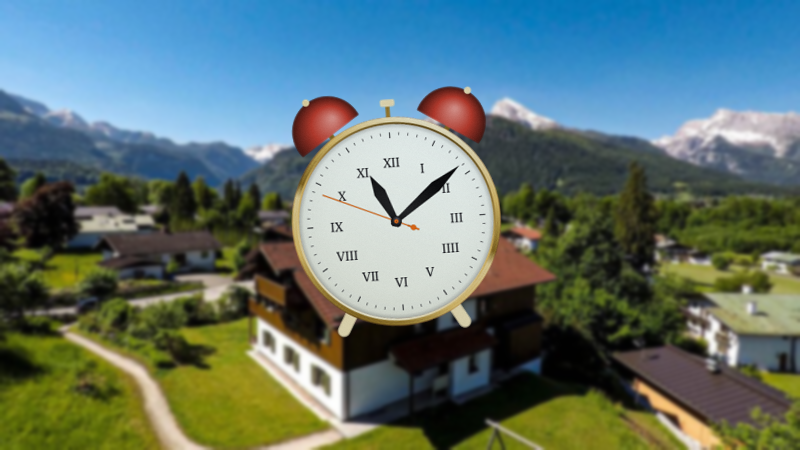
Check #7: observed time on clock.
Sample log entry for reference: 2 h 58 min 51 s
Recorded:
11 h 08 min 49 s
